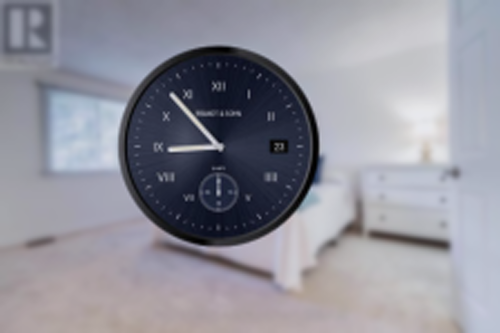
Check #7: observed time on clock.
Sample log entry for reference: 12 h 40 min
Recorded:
8 h 53 min
